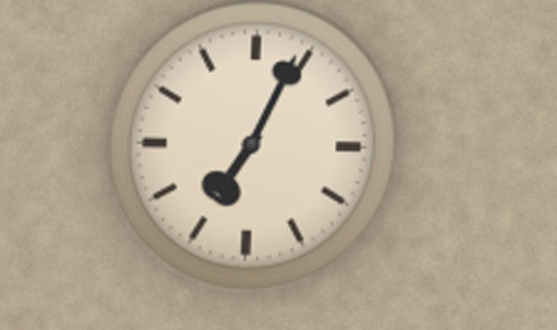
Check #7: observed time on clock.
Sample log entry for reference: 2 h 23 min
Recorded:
7 h 04 min
